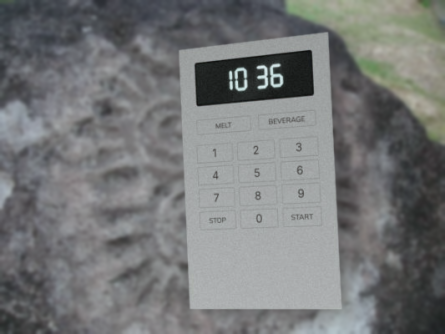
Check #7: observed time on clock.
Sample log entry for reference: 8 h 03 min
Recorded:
10 h 36 min
